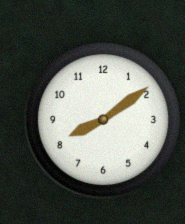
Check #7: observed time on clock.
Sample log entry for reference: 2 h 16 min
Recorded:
8 h 09 min
